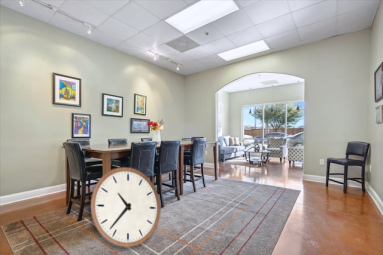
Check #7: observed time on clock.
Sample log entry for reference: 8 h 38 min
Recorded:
10 h 37 min
